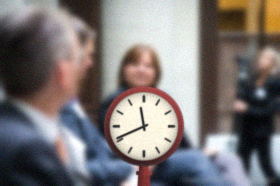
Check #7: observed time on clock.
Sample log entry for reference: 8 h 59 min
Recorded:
11 h 41 min
